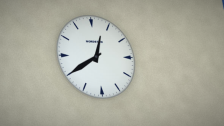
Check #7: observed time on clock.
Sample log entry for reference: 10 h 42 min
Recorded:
12 h 40 min
